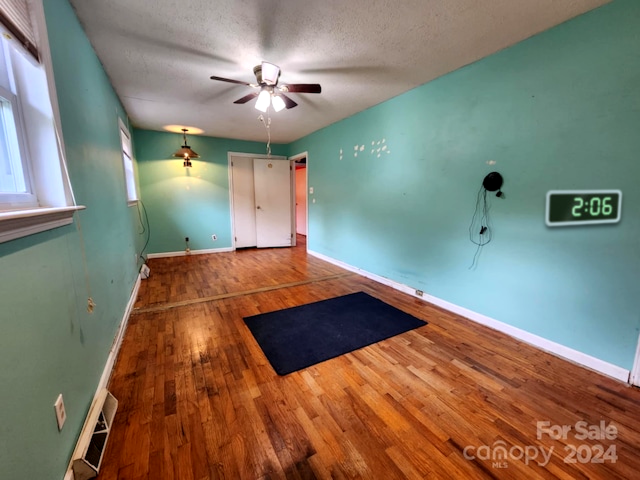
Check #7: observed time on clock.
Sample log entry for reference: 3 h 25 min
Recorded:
2 h 06 min
